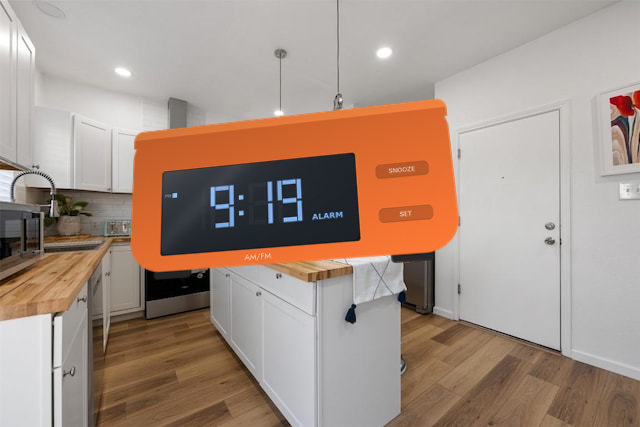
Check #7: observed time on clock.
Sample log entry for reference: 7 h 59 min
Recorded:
9 h 19 min
